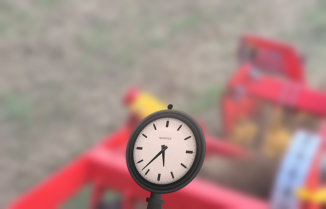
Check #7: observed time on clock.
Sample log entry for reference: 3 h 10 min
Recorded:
5 h 37 min
